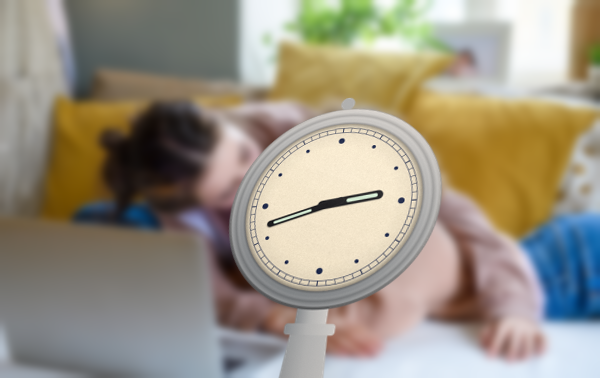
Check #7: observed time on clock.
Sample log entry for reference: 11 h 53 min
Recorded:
2 h 42 min
